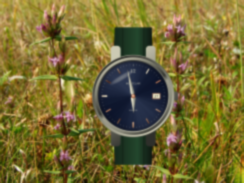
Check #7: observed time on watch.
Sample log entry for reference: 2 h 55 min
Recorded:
5 h 58 min
